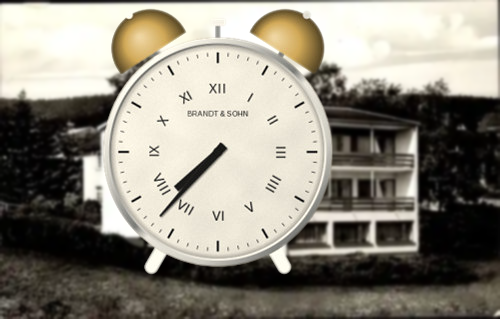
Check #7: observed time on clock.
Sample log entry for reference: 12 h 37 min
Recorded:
7 h 37 min
